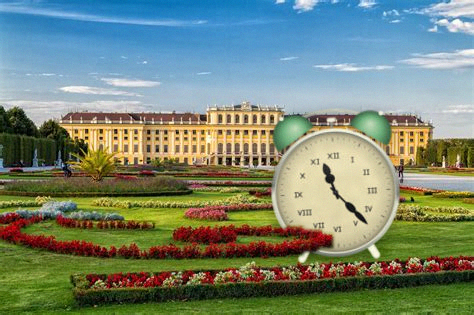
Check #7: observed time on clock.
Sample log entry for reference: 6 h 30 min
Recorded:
11 h 23 min
